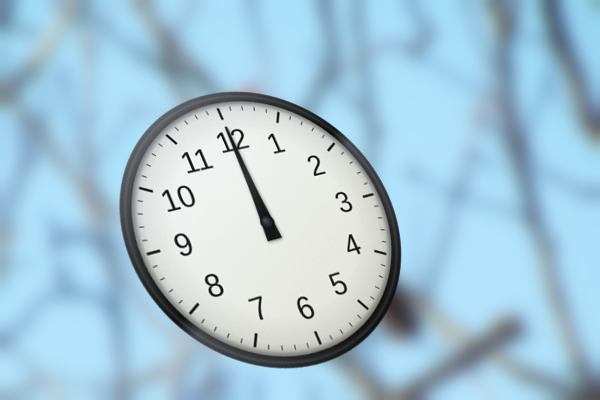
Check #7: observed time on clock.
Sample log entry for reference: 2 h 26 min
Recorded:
12 h 00 min
